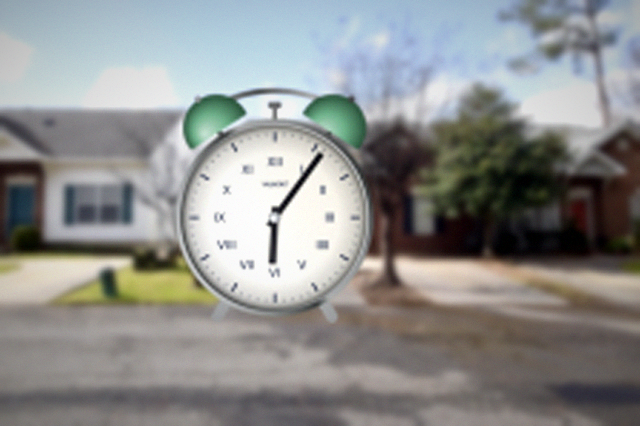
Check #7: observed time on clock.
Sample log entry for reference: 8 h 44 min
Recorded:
6 h 06 min
